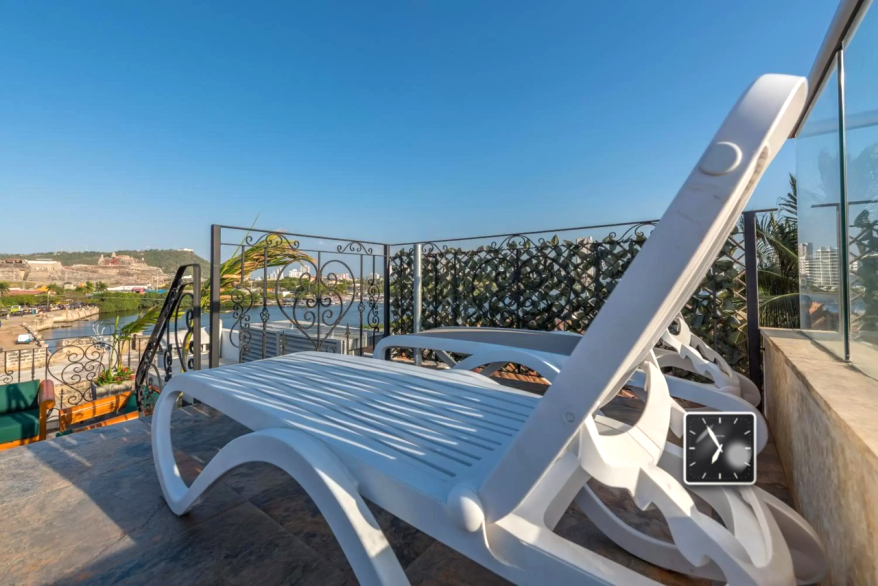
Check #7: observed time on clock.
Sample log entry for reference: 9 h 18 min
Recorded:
6 h 55 min
